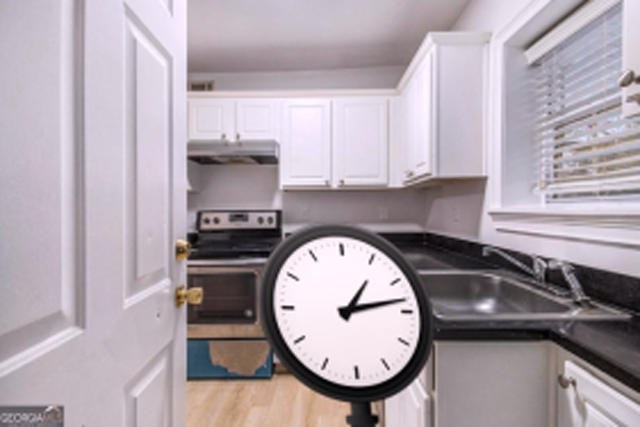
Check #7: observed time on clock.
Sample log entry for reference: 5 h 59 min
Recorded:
1 h 13 min
